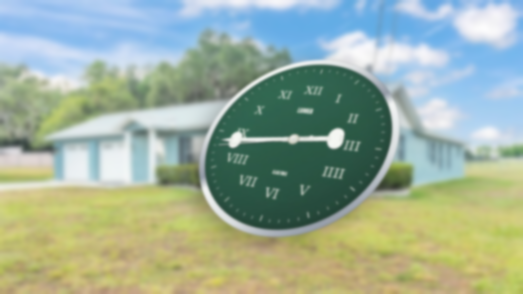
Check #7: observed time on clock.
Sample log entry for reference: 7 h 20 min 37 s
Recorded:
2 h 43 min 43 s
